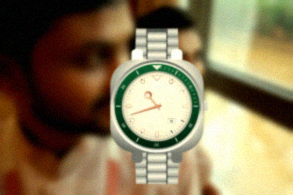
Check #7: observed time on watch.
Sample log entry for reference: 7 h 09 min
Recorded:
10 h 42 min
